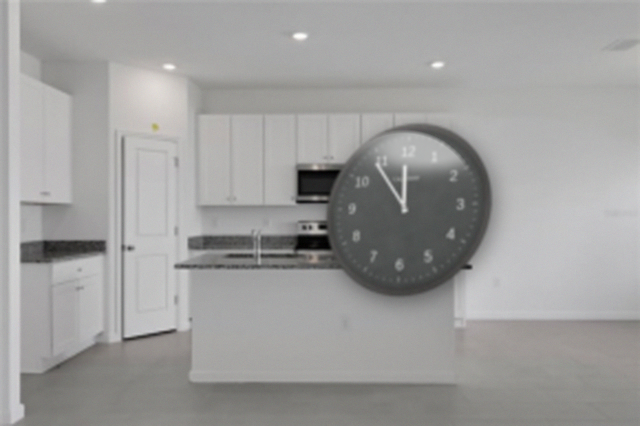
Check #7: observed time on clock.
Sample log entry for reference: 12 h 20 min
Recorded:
11 h 54 min
